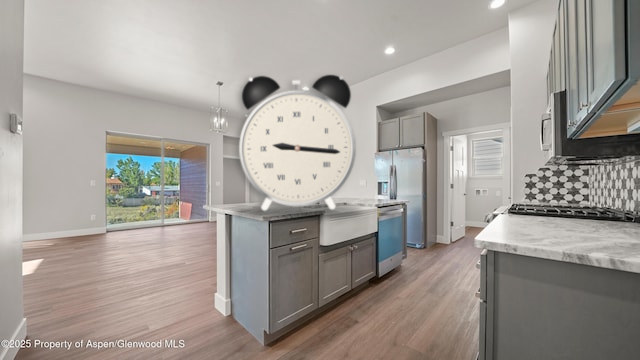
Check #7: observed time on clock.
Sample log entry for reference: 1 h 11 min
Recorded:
9 h 16 min
